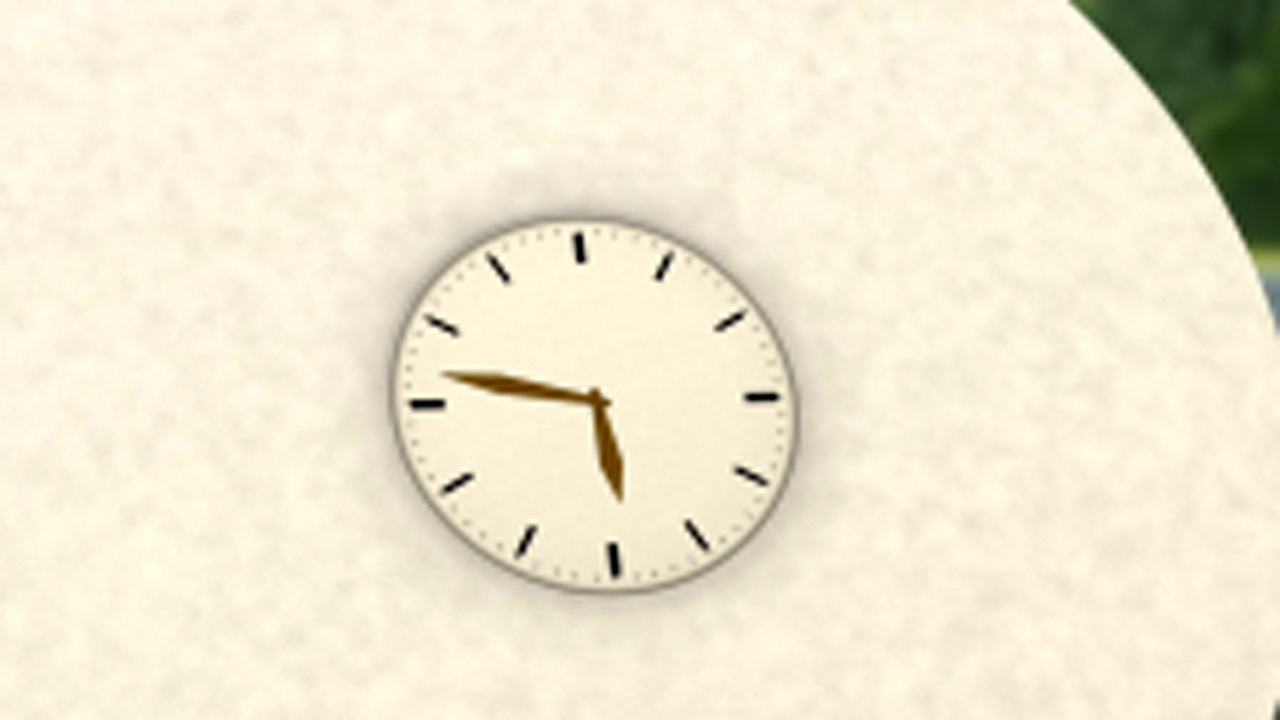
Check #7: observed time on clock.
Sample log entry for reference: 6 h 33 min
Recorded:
5 h 47 min
